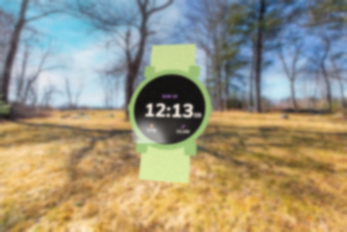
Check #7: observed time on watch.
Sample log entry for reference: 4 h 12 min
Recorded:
12 h 13 min
